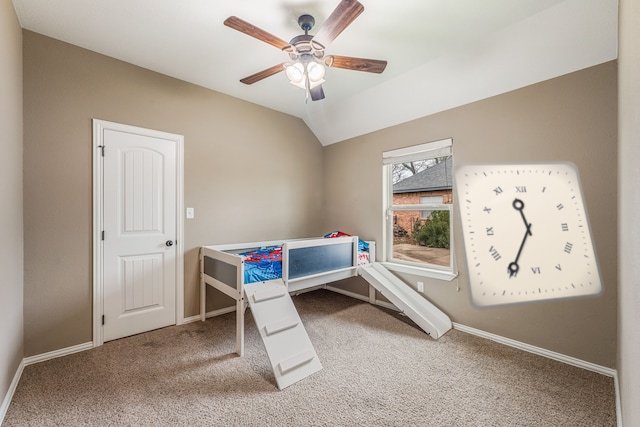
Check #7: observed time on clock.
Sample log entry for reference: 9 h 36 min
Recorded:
11 h 35 min
